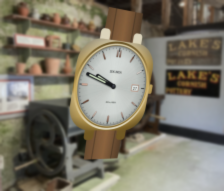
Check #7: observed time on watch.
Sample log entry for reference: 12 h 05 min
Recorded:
9 h 48 min
